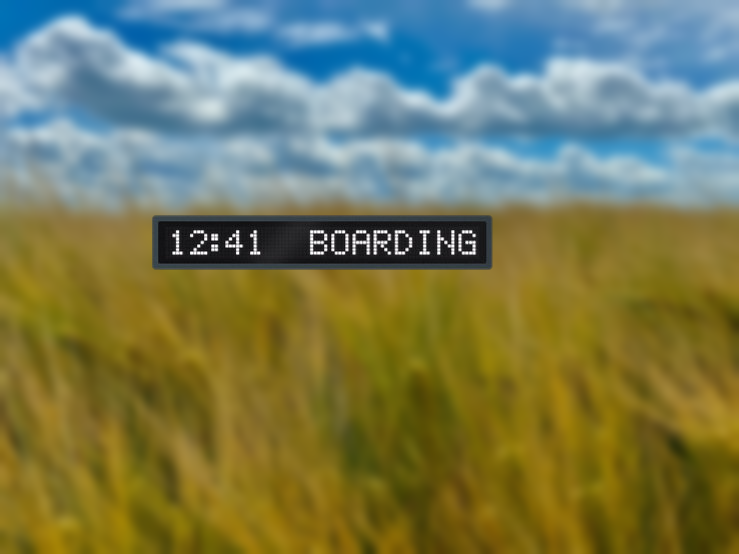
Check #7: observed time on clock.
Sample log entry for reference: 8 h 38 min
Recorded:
12 h 41 min
